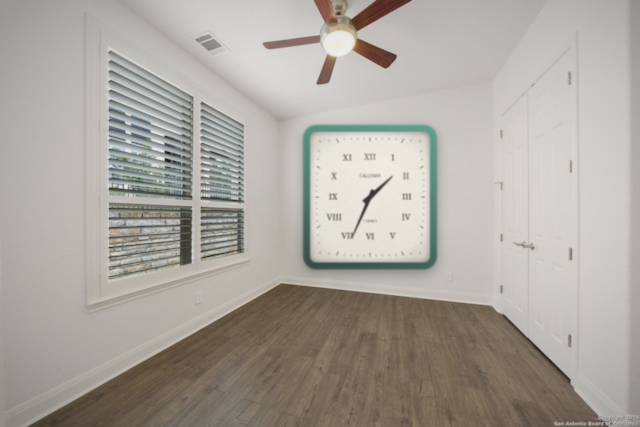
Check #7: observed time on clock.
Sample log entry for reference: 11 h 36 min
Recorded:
1 h 34 min
